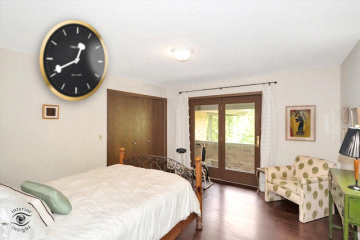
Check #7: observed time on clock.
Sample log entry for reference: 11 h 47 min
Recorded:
12 h 41 min
